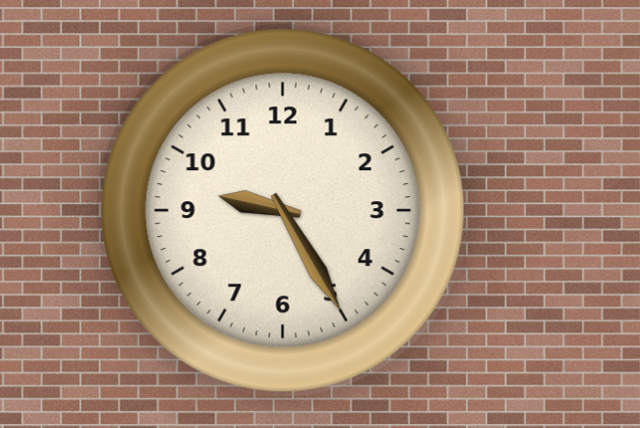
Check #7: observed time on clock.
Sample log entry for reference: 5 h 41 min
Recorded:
9 h 25 min
